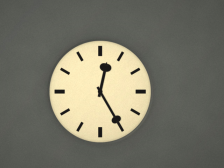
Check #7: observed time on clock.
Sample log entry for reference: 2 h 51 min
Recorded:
12 h 25 min
